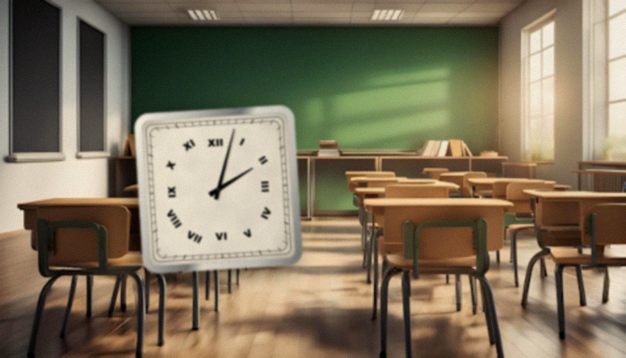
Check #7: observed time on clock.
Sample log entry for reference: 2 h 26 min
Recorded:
2 h 03 min
